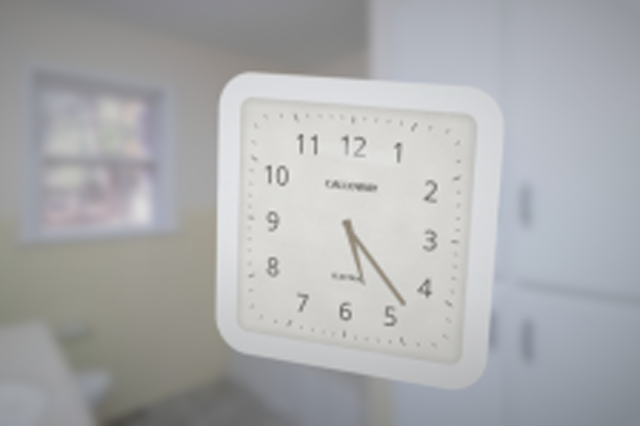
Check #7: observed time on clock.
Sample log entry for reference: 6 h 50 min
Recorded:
5 h 23 min
